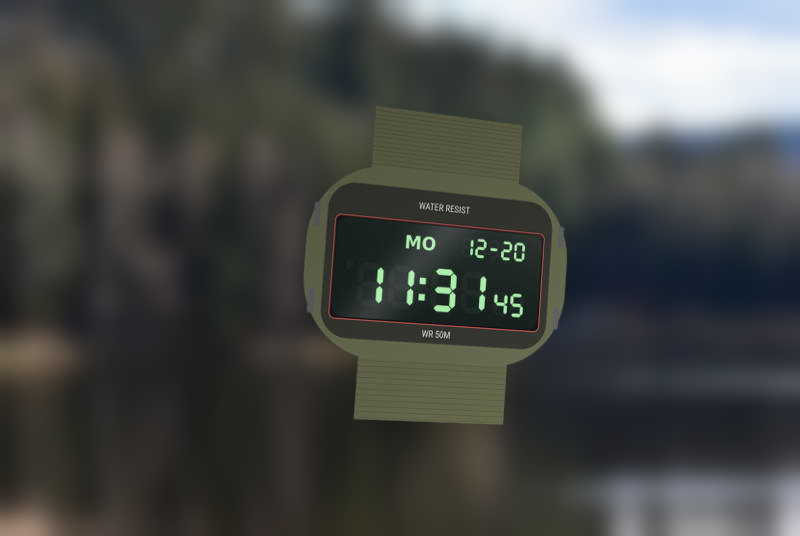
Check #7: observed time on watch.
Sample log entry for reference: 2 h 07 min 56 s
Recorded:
11 h 31 min 45 s
